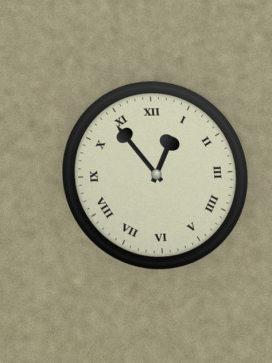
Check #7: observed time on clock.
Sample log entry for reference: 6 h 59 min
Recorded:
12 h 54 min
